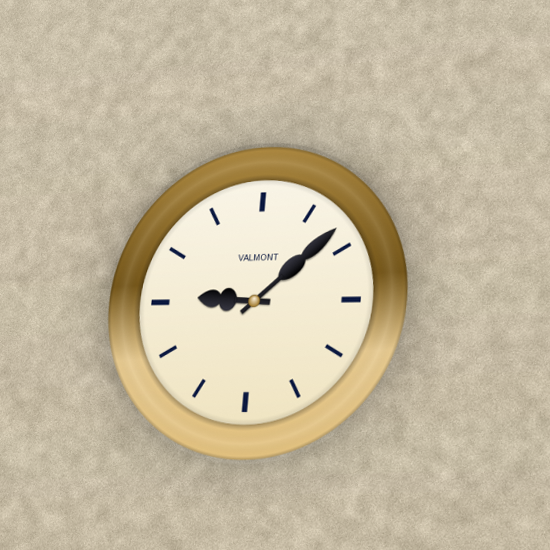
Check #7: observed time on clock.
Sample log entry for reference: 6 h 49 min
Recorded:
9 h 08 min
